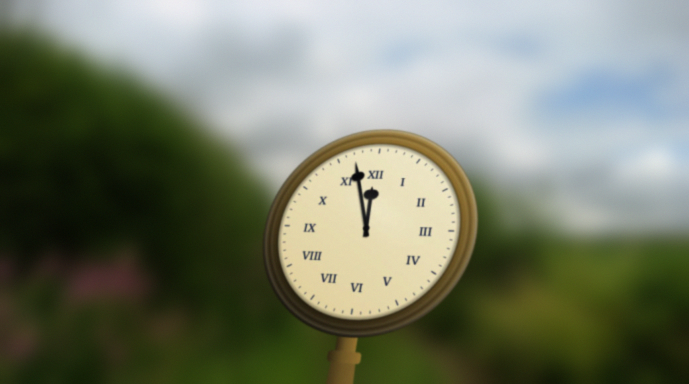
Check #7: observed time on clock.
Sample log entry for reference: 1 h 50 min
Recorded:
11 h 57 min
